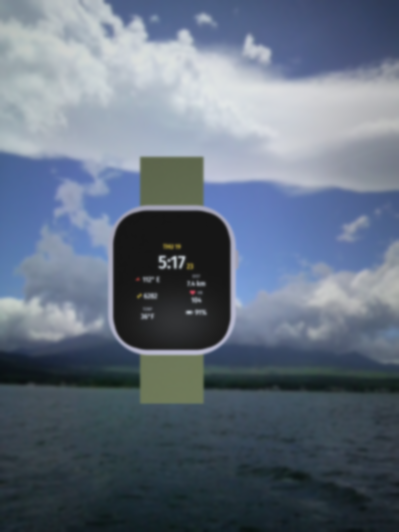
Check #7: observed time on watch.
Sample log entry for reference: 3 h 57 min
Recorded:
5 h 17 min
